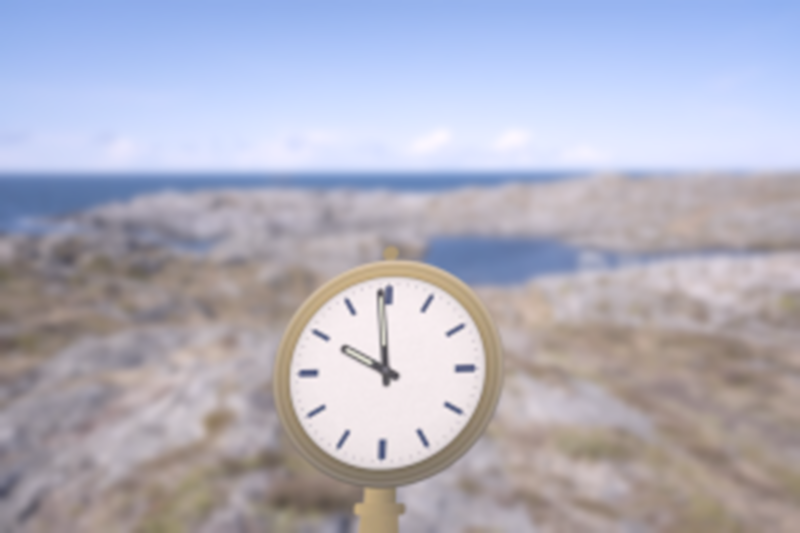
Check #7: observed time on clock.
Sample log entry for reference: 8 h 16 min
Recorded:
9 h 59 min
